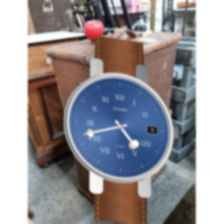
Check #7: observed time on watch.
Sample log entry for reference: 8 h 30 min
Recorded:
4 h 42 min
